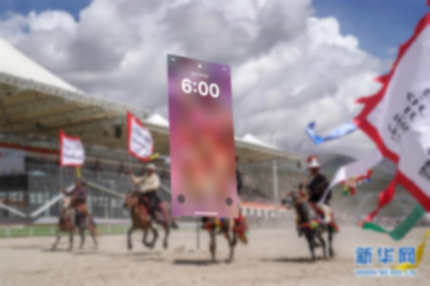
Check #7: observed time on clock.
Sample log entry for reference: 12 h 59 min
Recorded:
6 h 00 min
